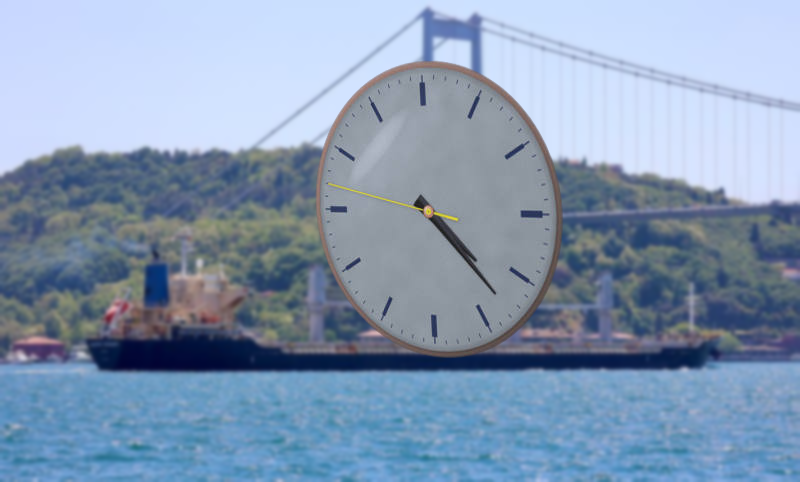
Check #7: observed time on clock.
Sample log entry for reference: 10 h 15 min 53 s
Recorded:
4 h 22 min 47 s
